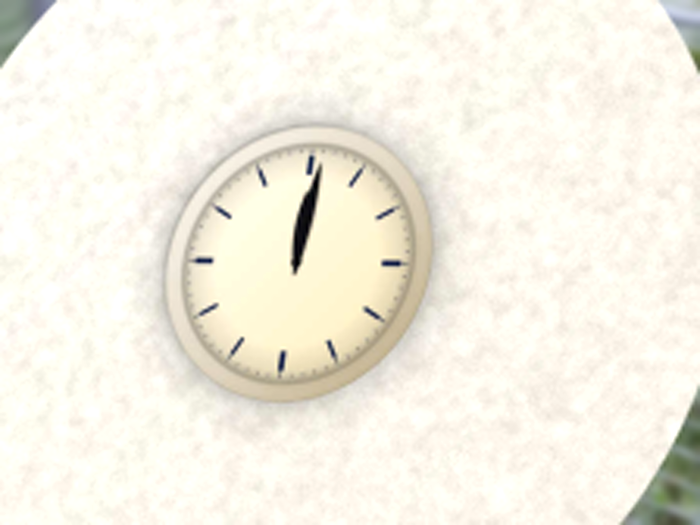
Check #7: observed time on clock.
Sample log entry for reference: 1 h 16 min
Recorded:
12 h 01 min
